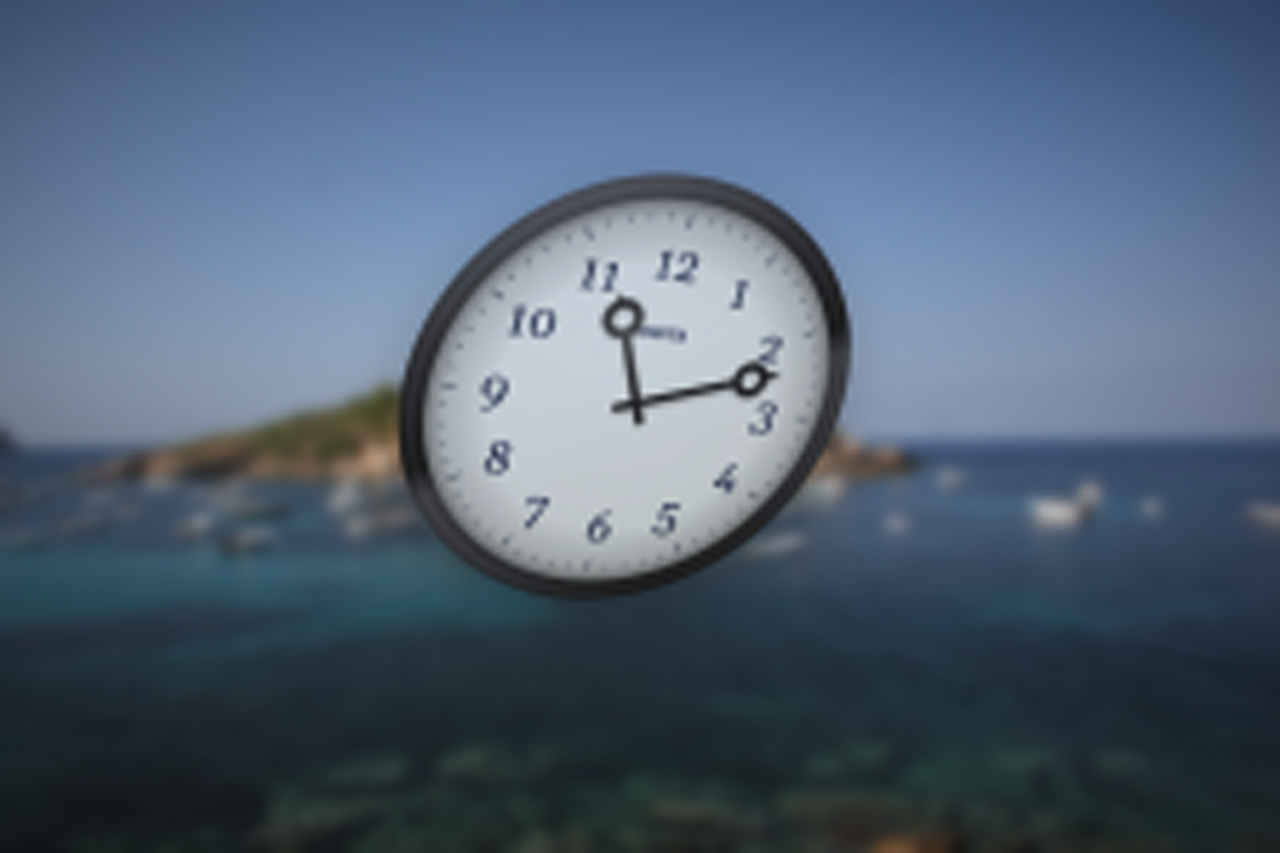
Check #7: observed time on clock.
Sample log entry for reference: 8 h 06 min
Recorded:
11 h 12 min
